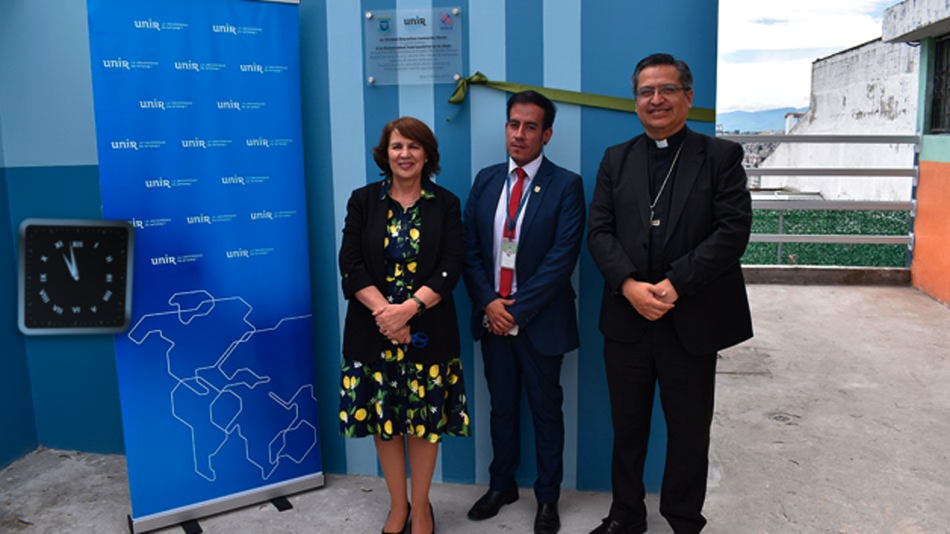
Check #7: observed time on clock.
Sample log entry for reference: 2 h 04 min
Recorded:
10 h 58 min
